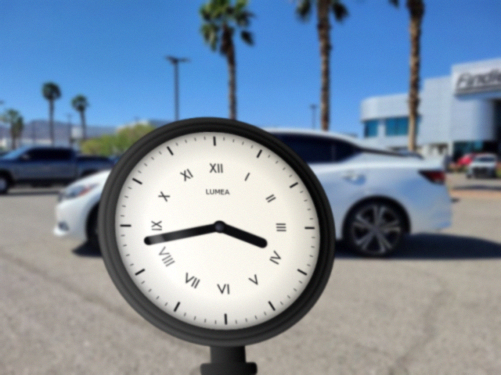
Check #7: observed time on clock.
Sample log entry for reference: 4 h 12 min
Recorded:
3 h 43 min
